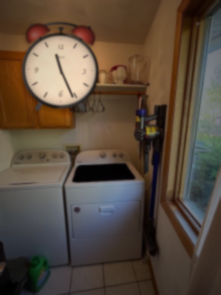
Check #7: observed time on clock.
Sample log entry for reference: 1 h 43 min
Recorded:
11 h 26 min
